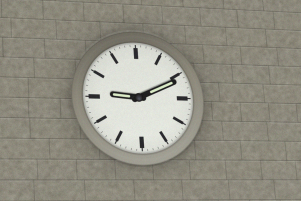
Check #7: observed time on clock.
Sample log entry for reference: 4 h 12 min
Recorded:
9 h 11 min
